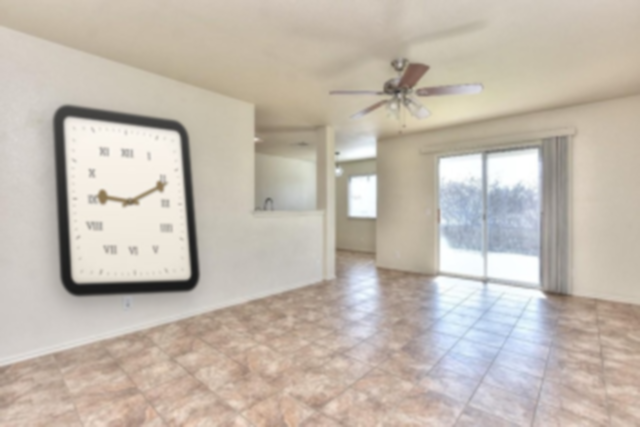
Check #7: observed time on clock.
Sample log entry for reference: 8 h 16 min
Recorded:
9 h 11 min
